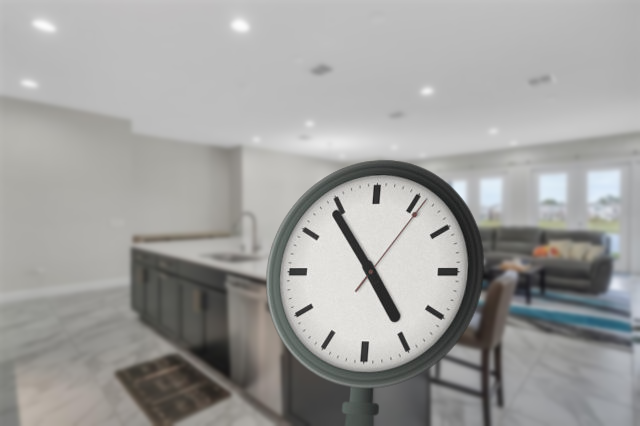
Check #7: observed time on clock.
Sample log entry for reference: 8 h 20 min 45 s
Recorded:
4 h 54 min 06 s
